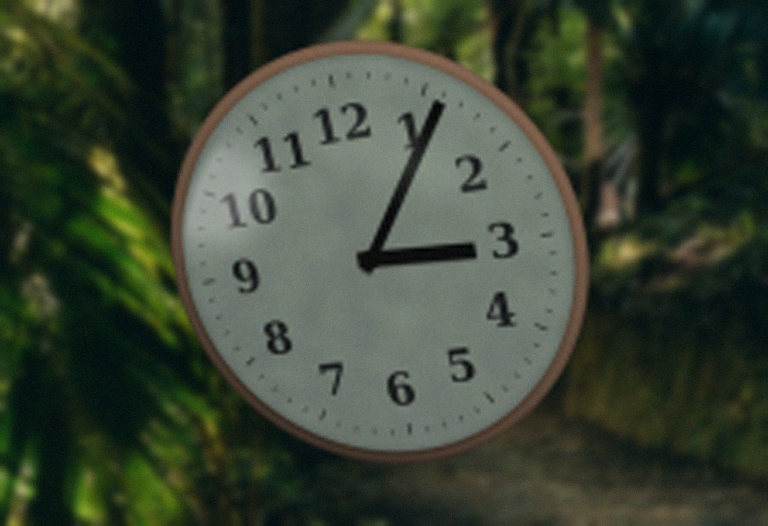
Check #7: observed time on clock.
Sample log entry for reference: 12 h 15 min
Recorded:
3 h 06 min
